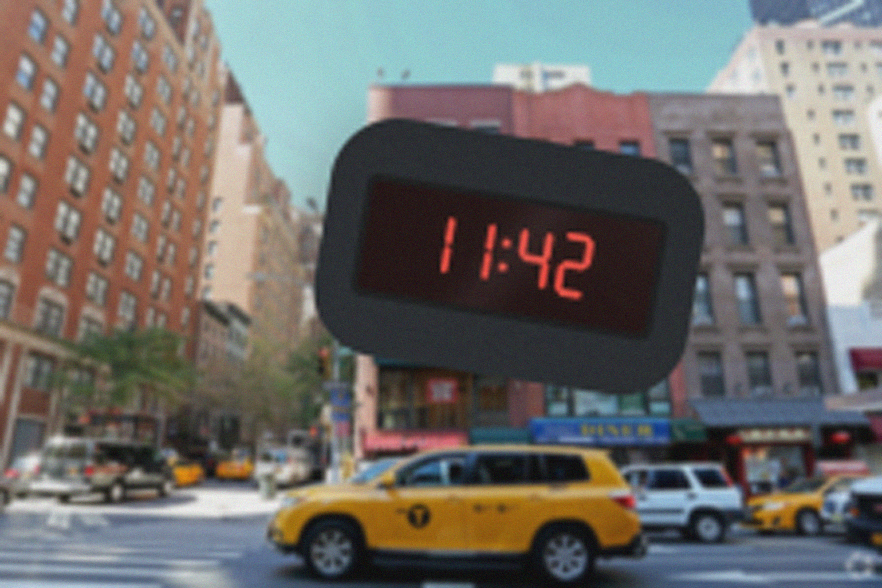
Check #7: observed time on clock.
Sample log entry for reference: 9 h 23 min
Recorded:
11 h 42 min
